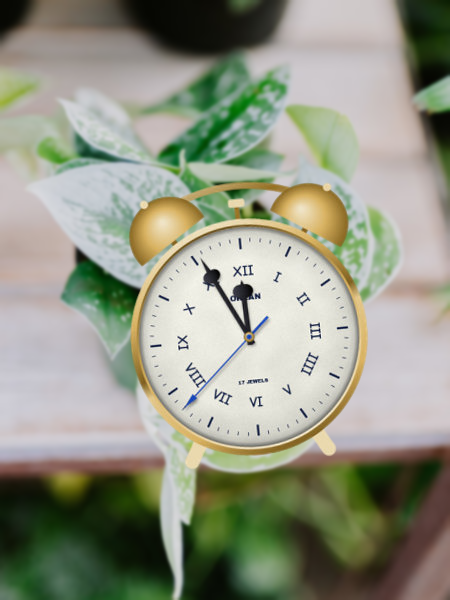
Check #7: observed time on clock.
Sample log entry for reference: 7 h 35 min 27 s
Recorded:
11 h 55 min 38 s
